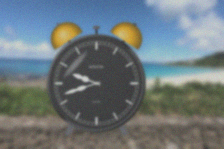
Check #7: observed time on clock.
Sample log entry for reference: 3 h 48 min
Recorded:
9 h 42 min
